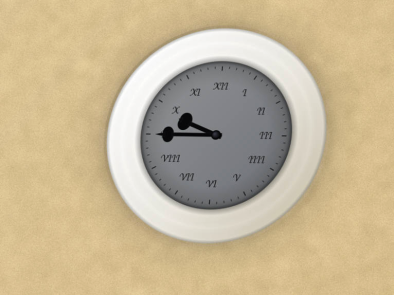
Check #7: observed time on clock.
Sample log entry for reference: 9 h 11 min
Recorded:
9 h 45 min
